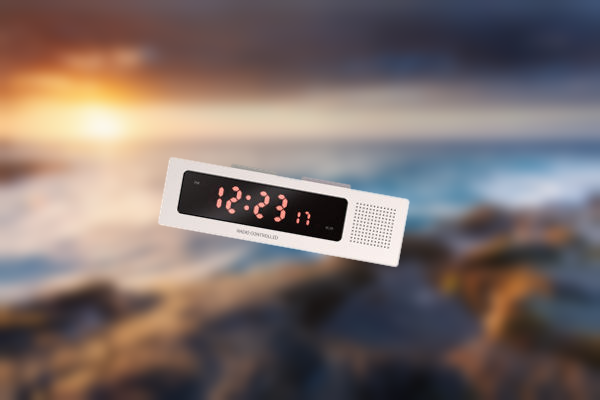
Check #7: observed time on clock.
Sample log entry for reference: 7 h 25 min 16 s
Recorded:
12 h 23 min 17 s
